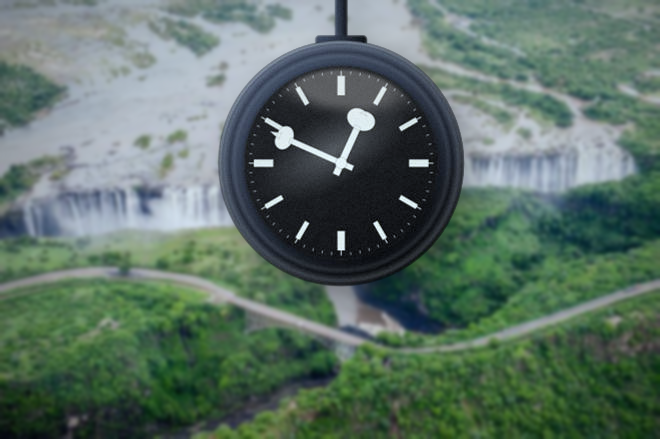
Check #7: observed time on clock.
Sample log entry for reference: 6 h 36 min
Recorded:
12 h 49 min
